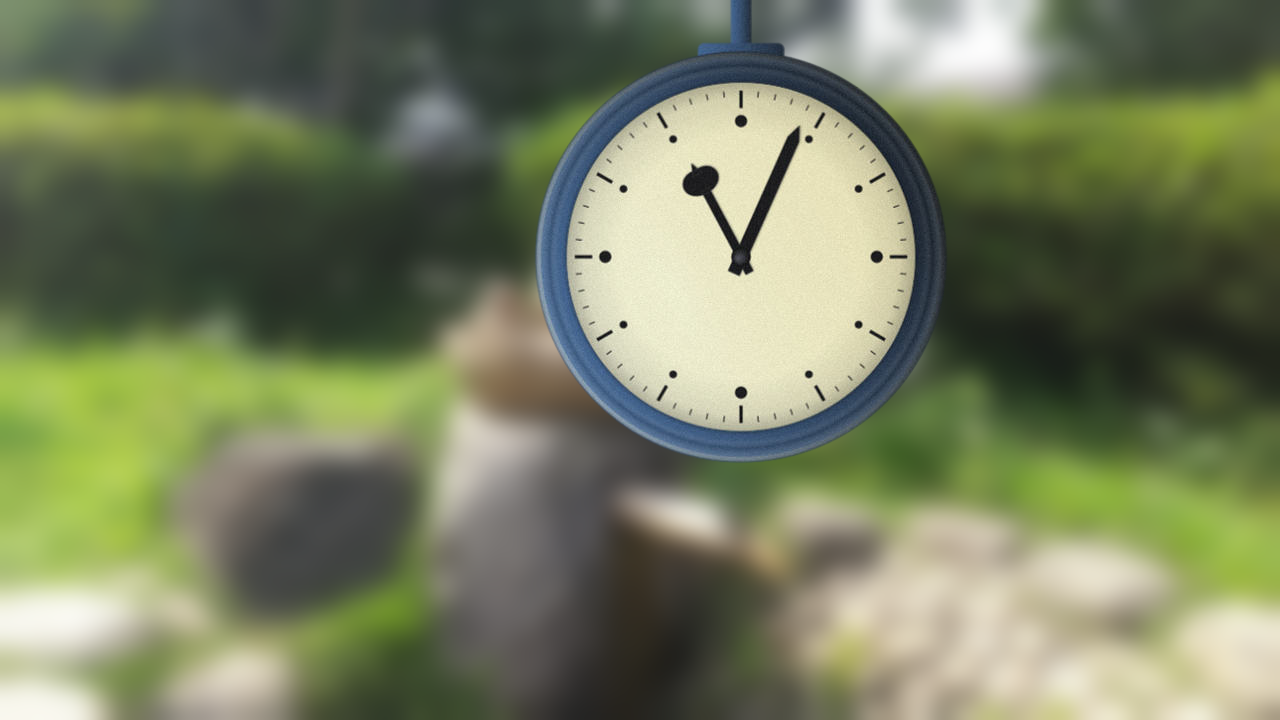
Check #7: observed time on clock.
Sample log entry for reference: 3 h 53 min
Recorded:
11 h 04 min
